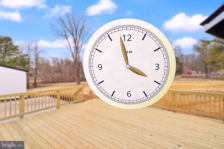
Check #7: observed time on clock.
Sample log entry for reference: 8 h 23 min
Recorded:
3 h 58 min
